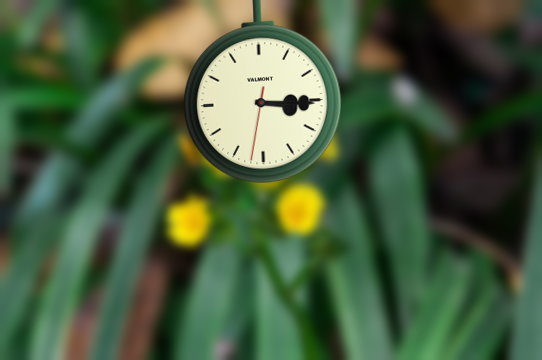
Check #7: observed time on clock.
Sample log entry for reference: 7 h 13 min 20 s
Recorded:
3 h 15 min 32 s
